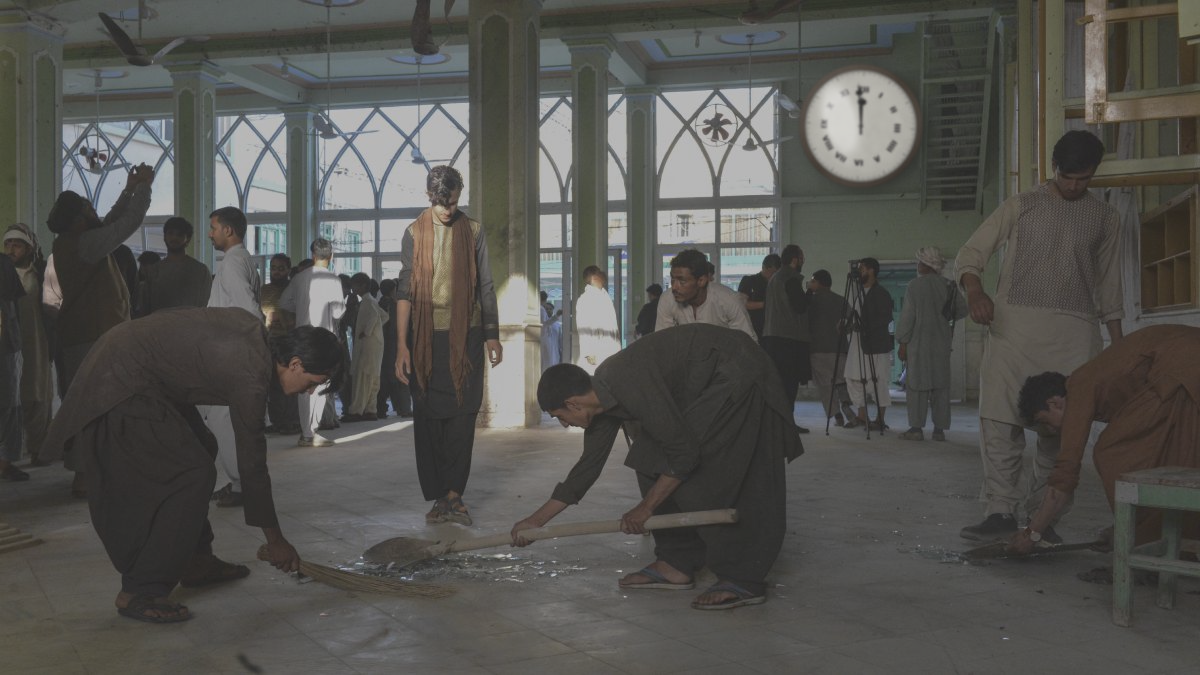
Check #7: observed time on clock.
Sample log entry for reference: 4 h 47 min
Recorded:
11 h 59 min
